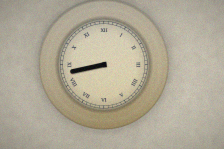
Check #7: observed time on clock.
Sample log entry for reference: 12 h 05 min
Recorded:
8 h 43 min
